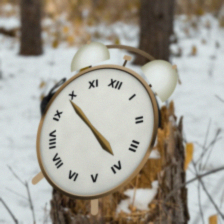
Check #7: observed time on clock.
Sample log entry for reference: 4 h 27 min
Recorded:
3 h 49 min
